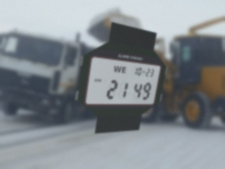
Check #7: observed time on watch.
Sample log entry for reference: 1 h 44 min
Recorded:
21 h 49 min
